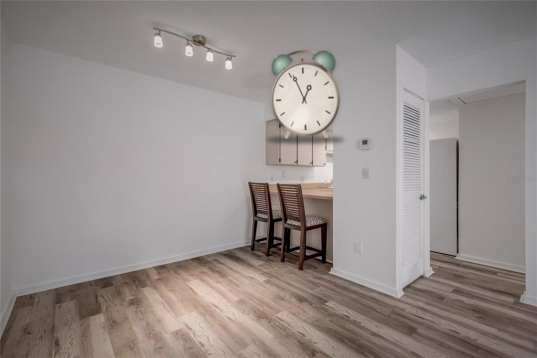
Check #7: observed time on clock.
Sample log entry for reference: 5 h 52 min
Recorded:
12 h 56 min
